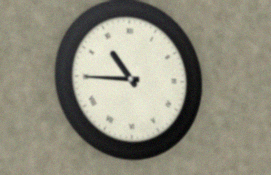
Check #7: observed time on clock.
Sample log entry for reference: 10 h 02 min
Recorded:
10 h 45 min
